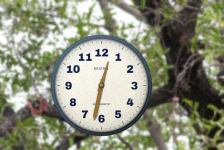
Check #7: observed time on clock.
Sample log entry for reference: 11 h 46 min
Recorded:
12 h 32 min
